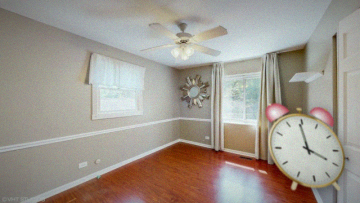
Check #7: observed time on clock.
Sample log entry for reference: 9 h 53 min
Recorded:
3 h 59 min
